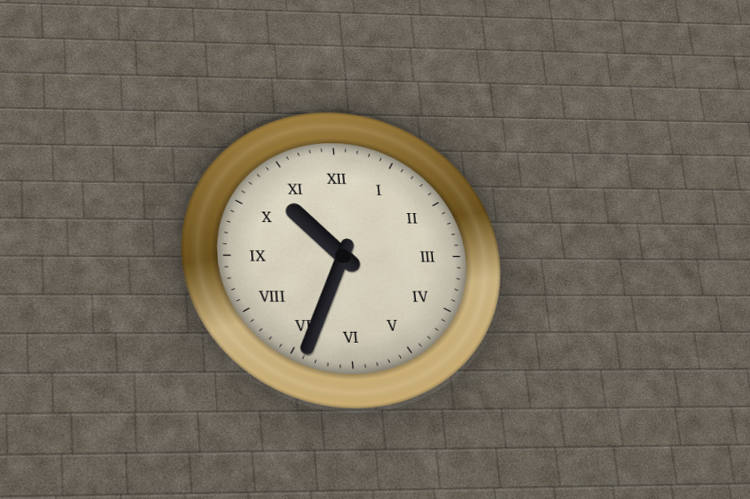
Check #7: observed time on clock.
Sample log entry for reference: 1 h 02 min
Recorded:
10 h 34 min
